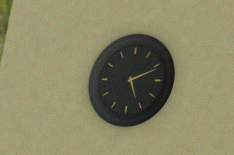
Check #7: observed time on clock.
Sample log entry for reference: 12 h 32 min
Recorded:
5 h 11 min
